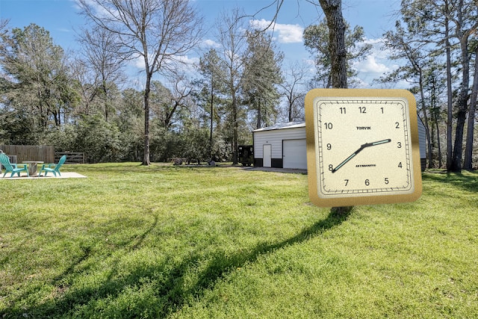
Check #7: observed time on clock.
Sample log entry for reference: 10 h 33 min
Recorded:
2 h 39 min
